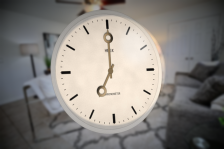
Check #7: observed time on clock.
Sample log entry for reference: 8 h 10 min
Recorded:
7 h 00 min
